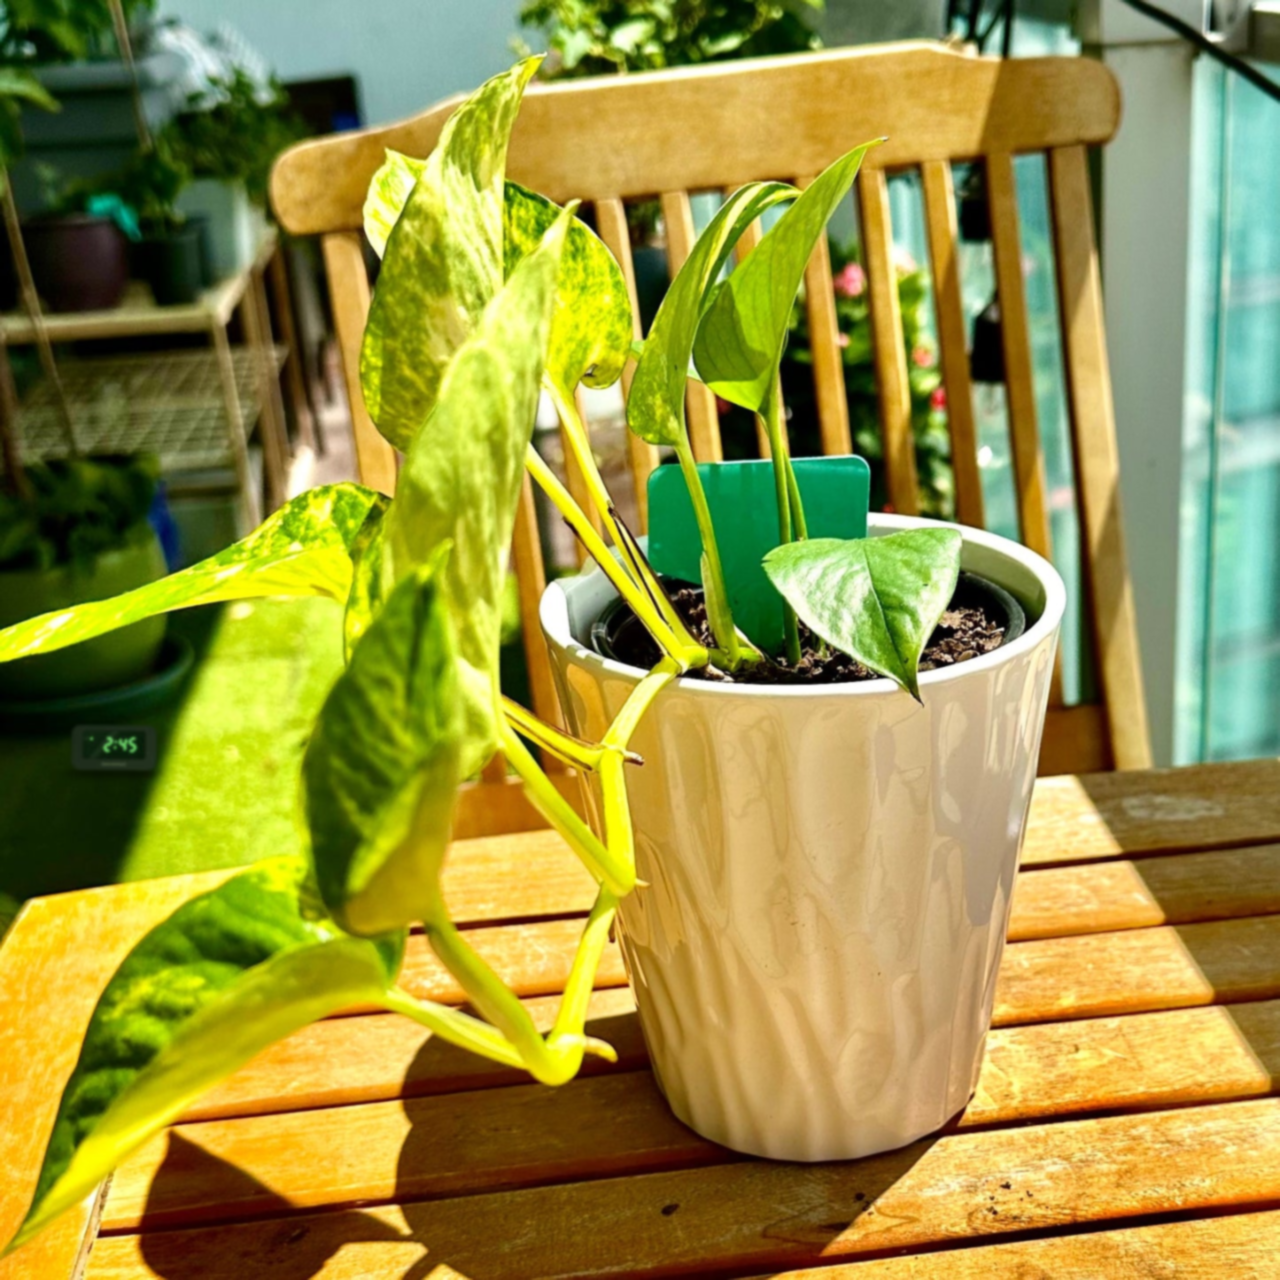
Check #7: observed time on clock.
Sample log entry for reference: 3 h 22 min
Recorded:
2 h 45 min
